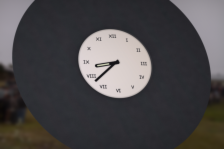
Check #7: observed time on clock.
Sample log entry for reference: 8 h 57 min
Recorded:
8 h 38 min
